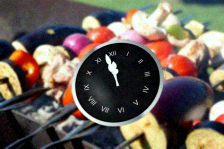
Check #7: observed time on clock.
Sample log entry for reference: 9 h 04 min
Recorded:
11 h 58 min
